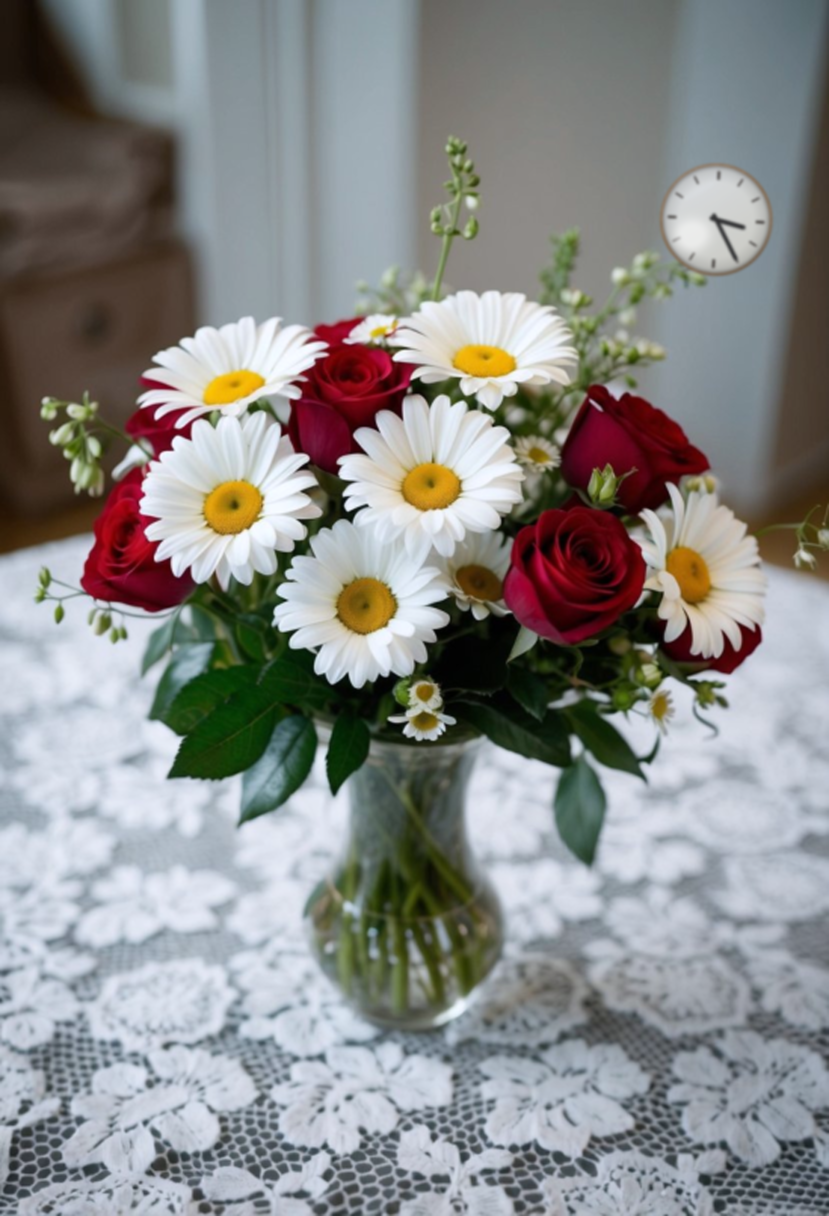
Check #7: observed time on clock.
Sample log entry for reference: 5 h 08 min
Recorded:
3 h 25 min
